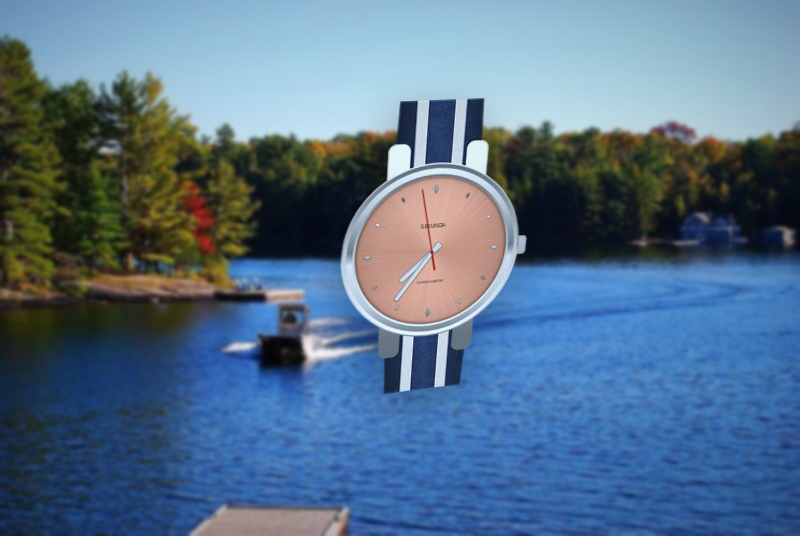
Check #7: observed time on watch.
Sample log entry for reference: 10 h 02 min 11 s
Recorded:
7 h 35 min 58 s
